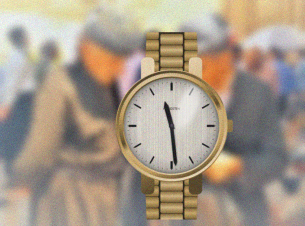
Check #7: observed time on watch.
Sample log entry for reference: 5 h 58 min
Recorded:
11 h 29 min
